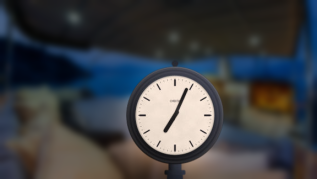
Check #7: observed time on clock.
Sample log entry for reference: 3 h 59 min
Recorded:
7 h 04 min
